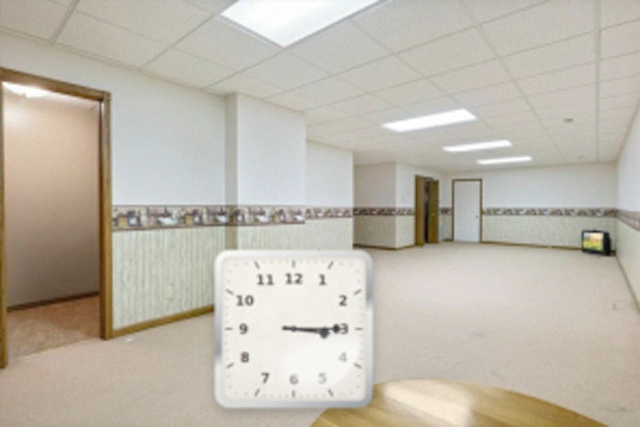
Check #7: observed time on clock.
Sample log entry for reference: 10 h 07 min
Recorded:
3 h 15 min
